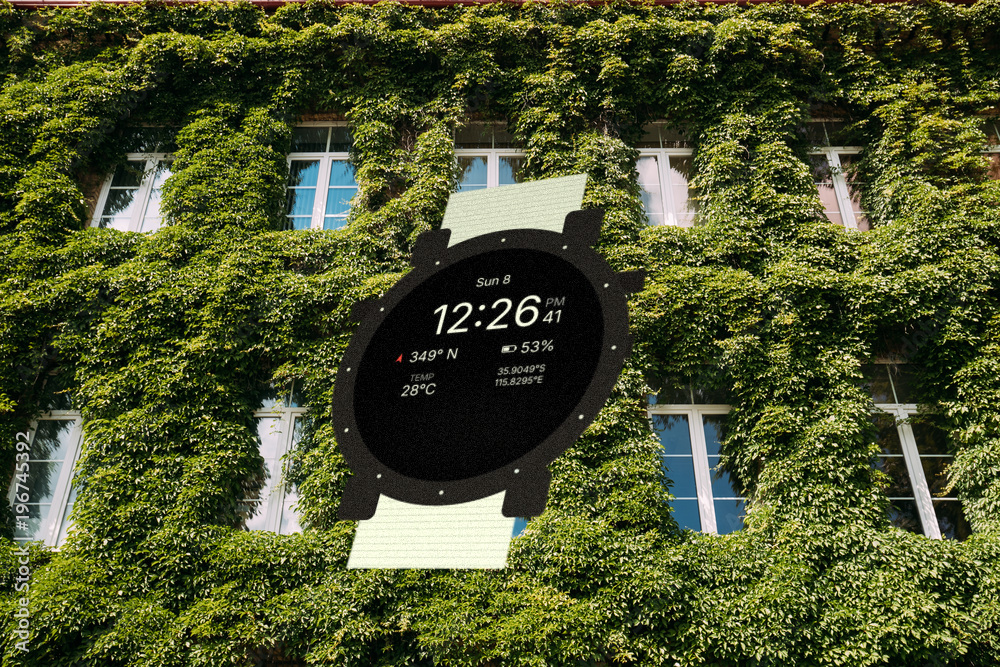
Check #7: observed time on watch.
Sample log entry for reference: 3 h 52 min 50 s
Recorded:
12 h 26 min 41 s
